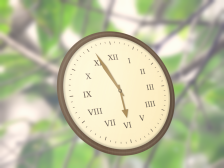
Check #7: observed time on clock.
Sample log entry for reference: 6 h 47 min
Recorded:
5 h 56 min
